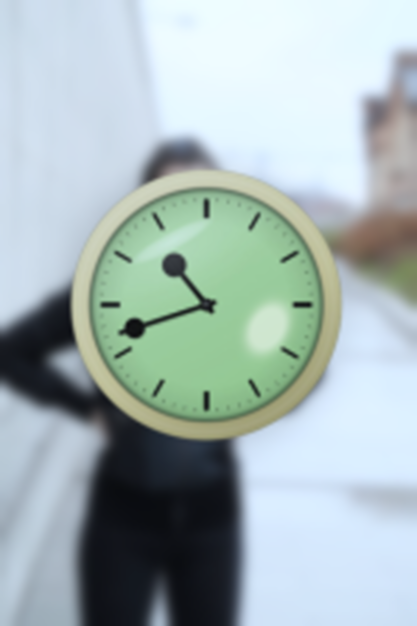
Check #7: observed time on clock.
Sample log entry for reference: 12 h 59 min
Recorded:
10 h 42 min
